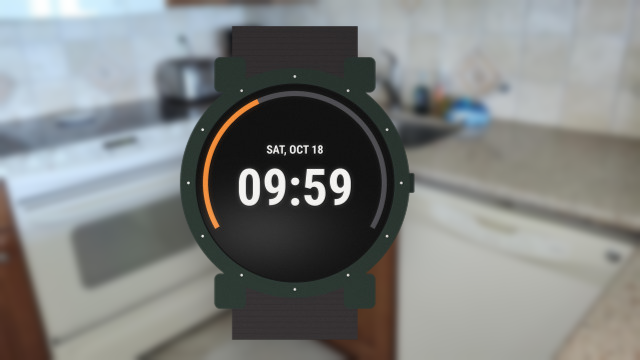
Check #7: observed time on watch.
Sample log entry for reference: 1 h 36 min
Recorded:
9 h 59 min
